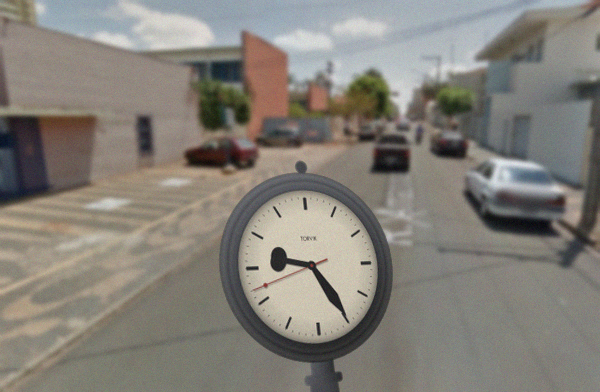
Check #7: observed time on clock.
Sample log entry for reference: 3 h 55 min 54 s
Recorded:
9 h 24 min 42 s
